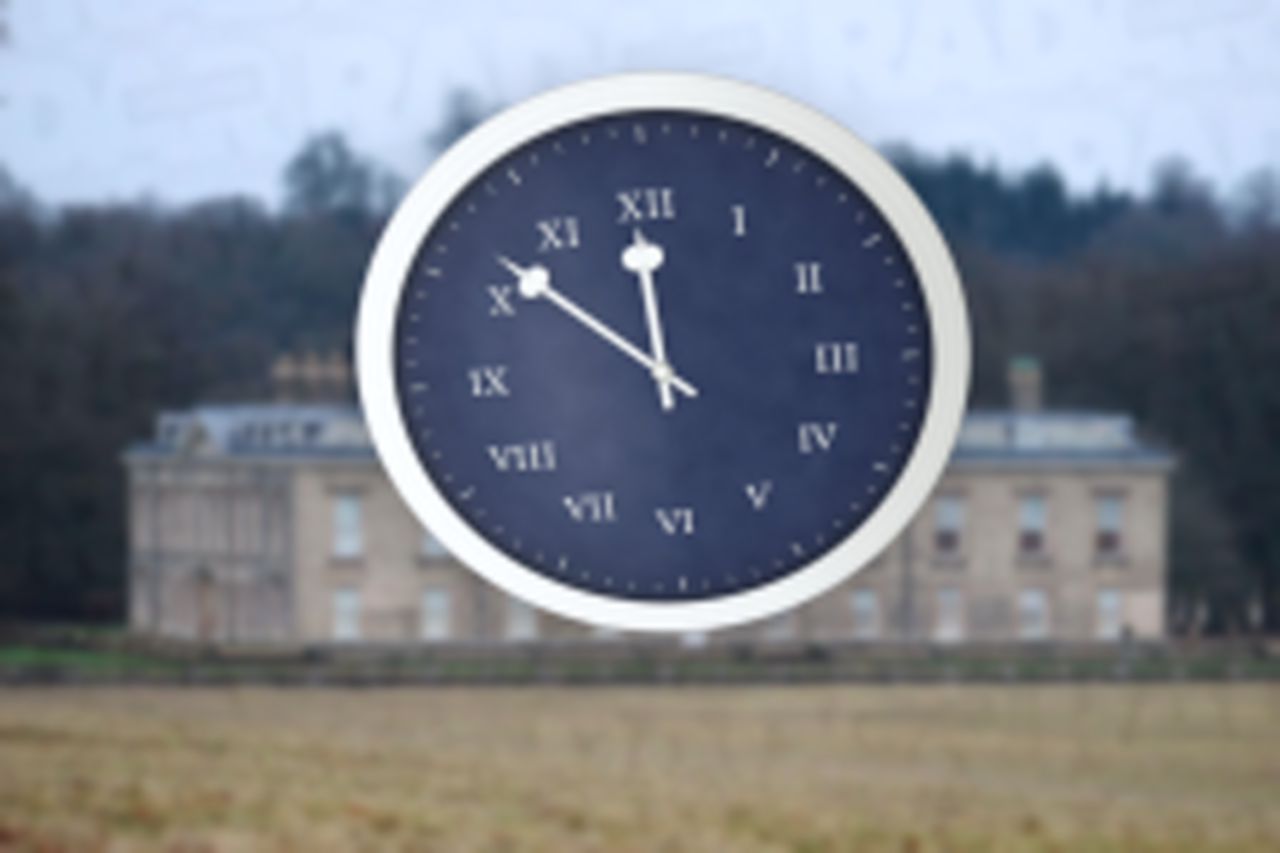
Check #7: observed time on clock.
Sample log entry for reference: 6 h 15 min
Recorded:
11 h 52 min
